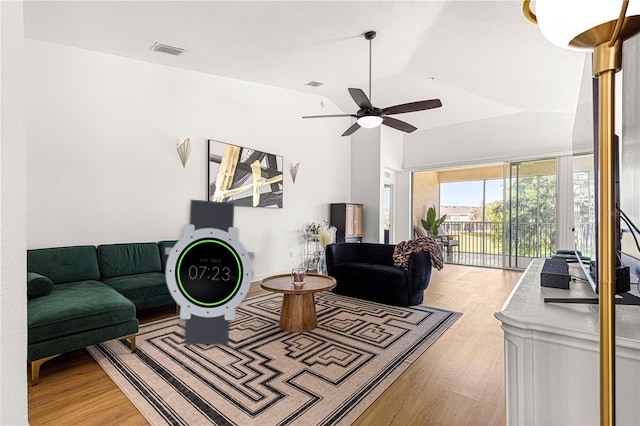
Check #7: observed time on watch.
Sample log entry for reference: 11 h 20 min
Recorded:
7 h 23 min
